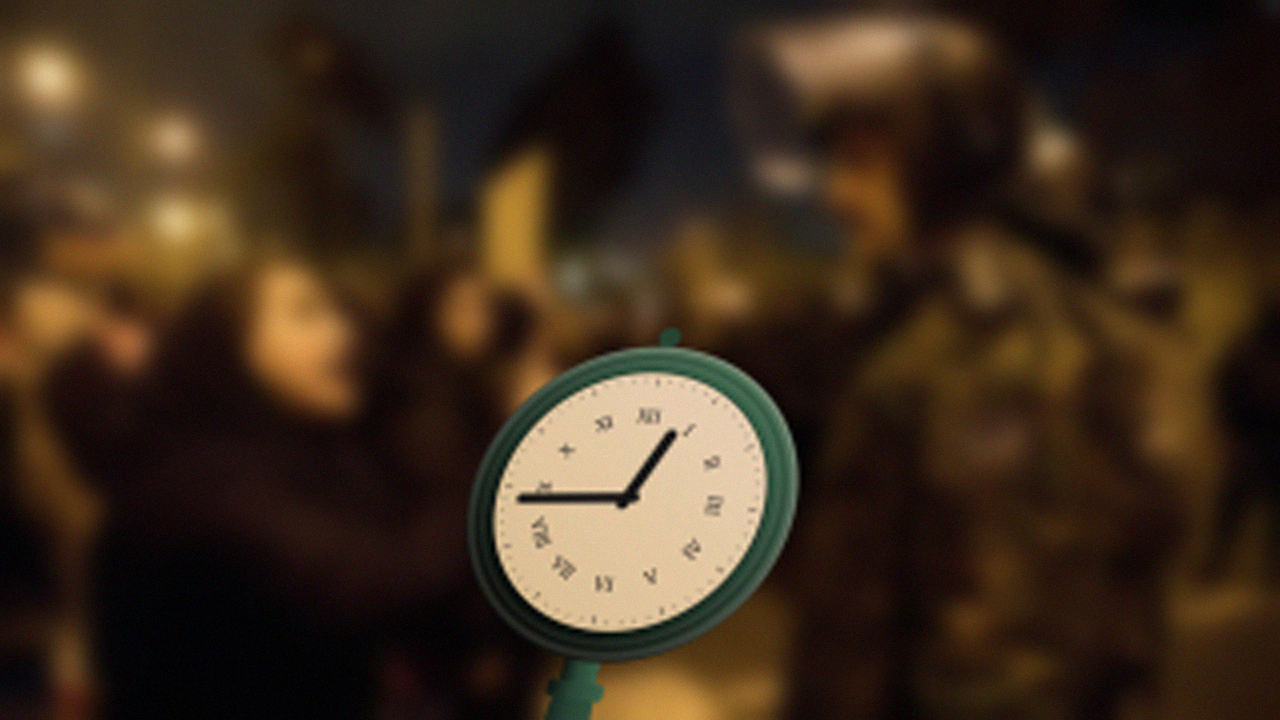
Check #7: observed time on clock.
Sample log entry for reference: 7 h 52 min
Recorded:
12 h 44 min
